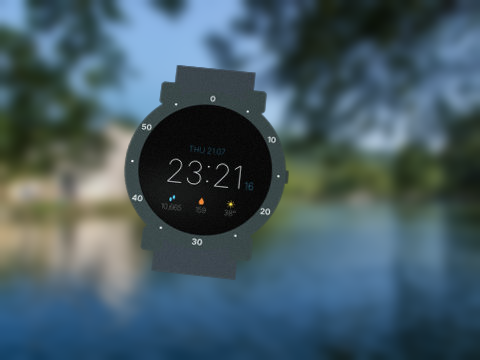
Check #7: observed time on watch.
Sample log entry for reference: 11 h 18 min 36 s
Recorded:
23 h 21 min 16 s
